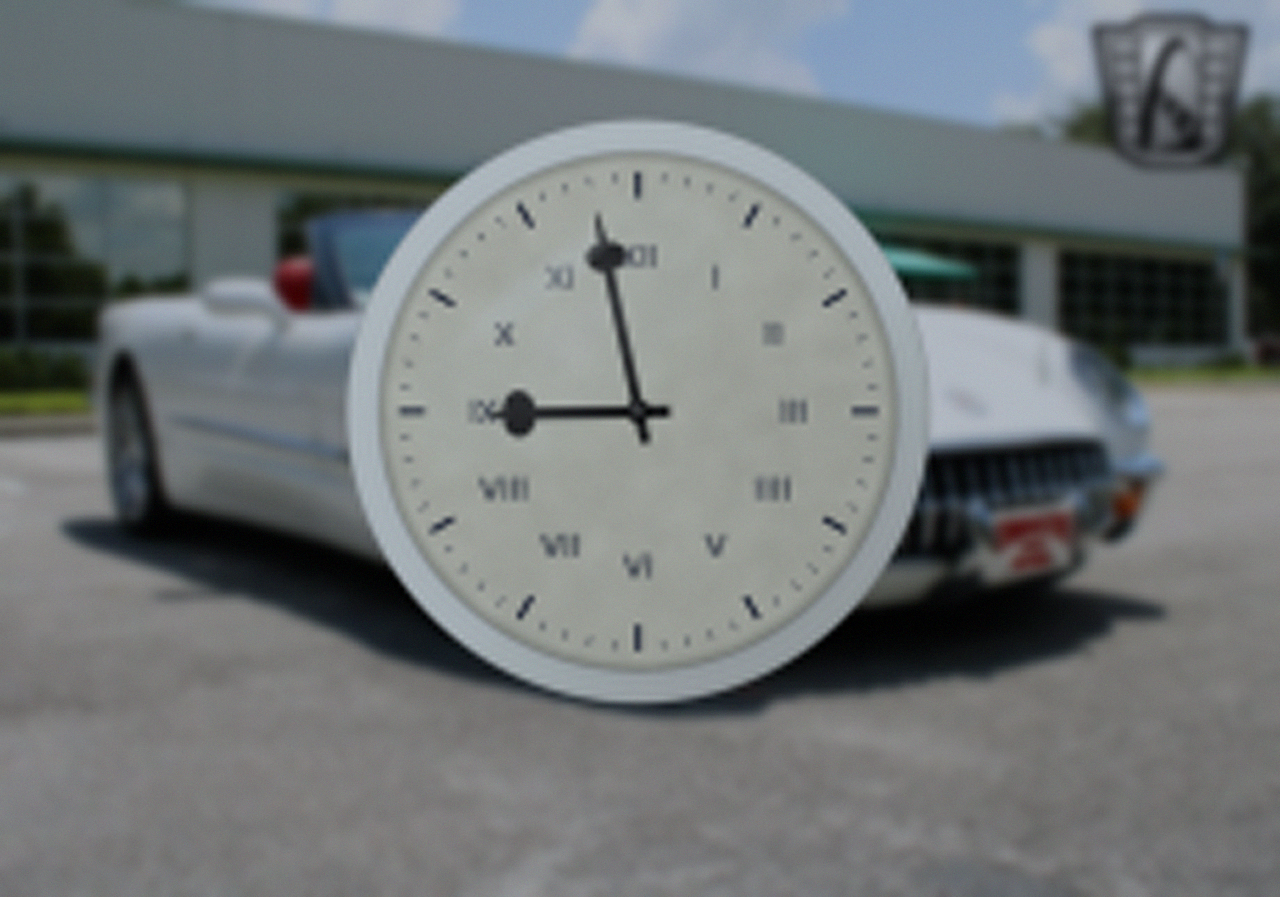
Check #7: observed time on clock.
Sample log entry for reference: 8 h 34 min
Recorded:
8 h 58 min
